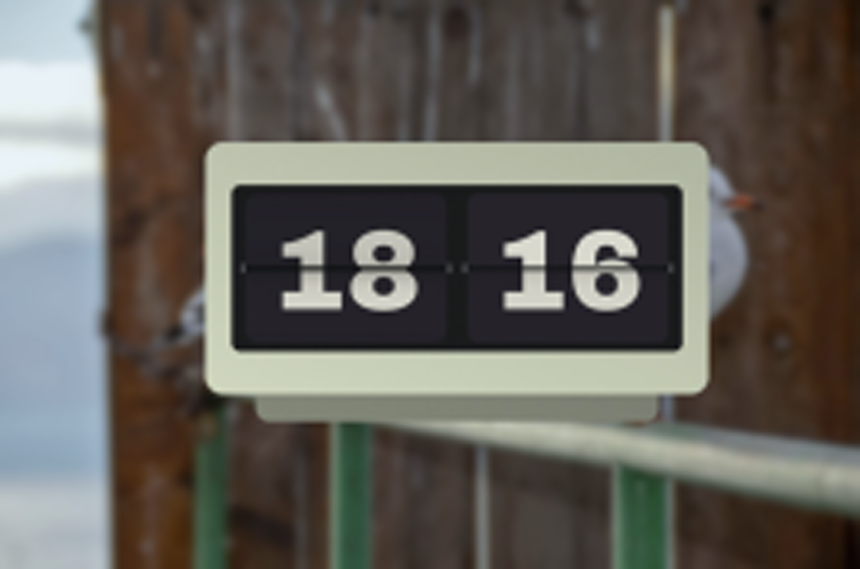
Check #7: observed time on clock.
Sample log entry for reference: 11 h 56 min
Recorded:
18 h 16 min
